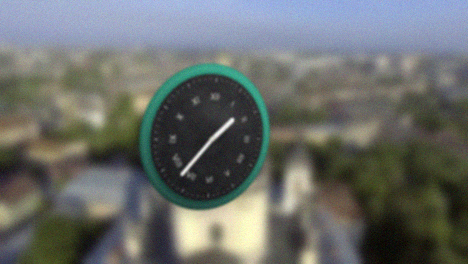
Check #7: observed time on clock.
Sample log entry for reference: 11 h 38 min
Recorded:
1 h 37 min
